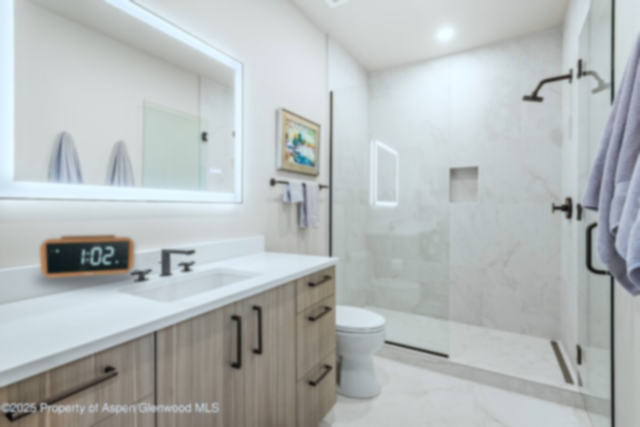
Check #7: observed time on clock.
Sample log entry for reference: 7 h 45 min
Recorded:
1 h 02 min
